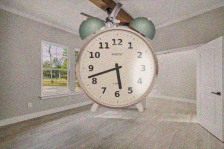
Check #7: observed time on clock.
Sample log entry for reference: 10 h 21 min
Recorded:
5 h 42 min
